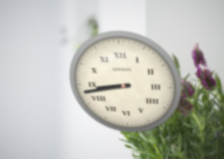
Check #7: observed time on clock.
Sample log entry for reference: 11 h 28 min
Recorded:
8 h 43 min
